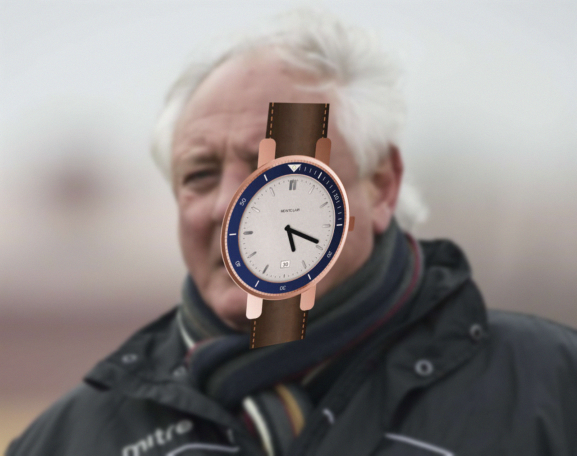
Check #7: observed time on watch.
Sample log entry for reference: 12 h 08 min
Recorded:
5 h 19 min
